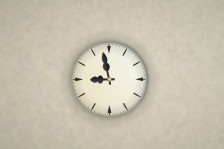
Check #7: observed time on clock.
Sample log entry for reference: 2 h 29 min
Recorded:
8 h 58 min
